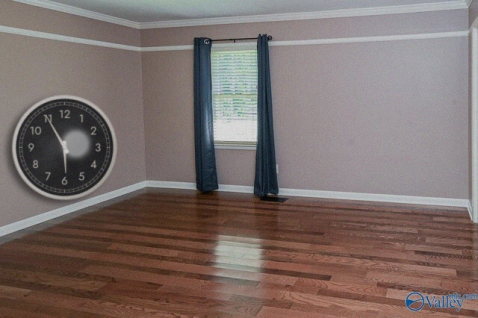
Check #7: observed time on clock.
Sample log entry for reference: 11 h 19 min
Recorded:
5 h 55 min
